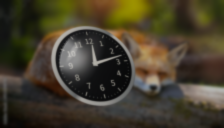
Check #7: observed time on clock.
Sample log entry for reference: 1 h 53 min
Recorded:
12 h 13 min
